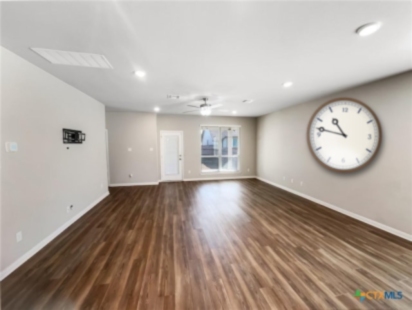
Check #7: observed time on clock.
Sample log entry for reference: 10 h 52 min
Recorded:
10 h 47 min
